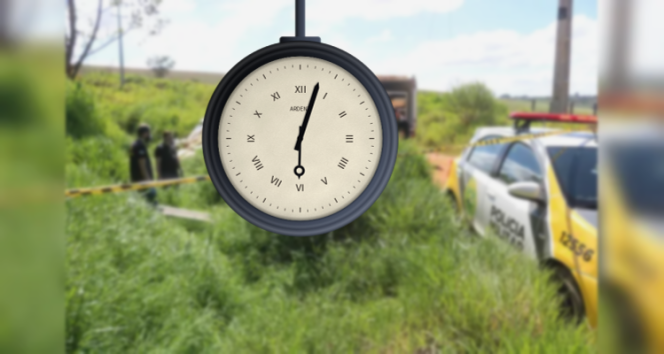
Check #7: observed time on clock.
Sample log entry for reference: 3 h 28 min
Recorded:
6 h 03 min
